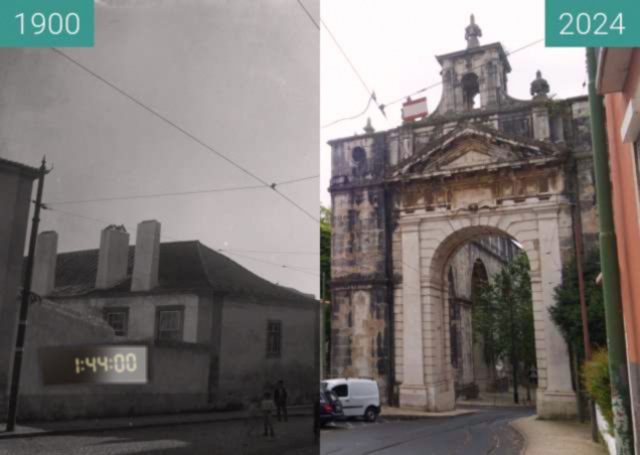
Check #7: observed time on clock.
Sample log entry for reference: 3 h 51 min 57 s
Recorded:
1 h 44 min 00 s
